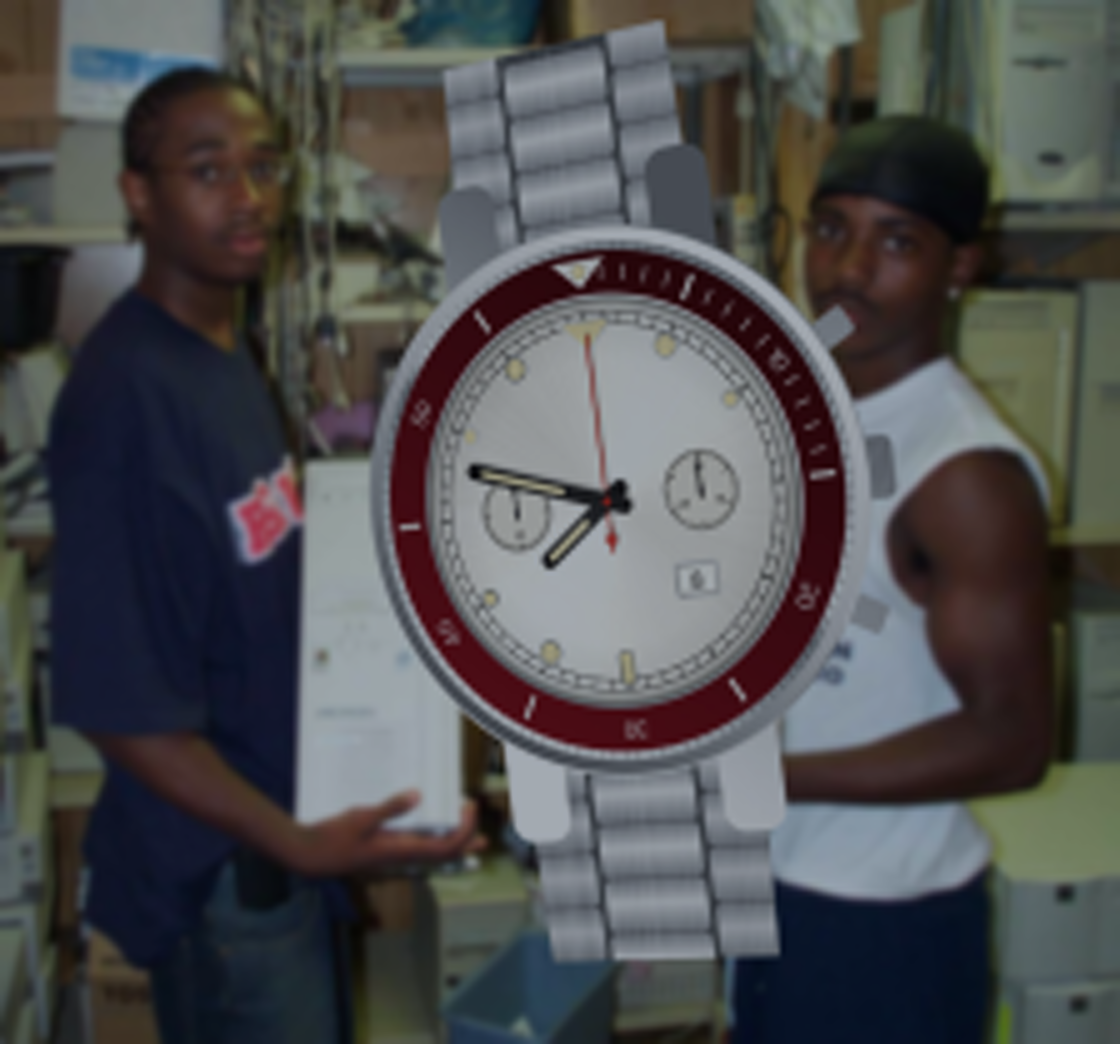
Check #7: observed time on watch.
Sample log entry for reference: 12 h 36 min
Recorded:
7 h 48 min
